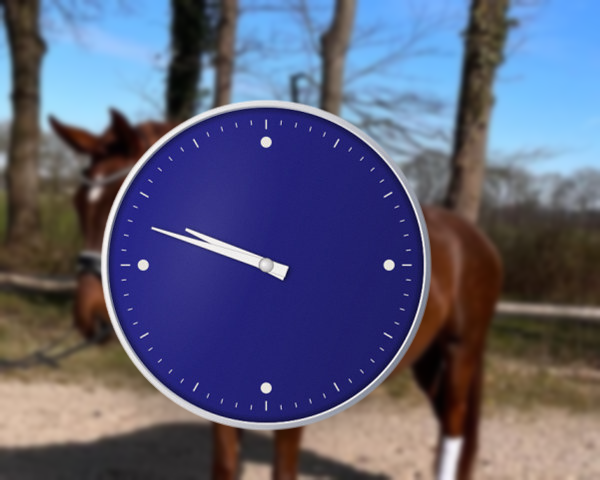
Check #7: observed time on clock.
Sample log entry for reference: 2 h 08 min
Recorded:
9 h 48 min
